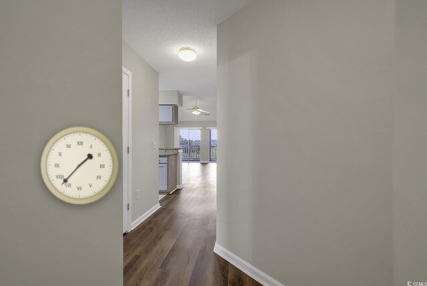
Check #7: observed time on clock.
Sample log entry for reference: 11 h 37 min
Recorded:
1 h 37 min
